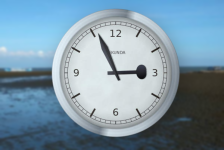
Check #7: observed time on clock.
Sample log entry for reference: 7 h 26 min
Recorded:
2 h 56 min
